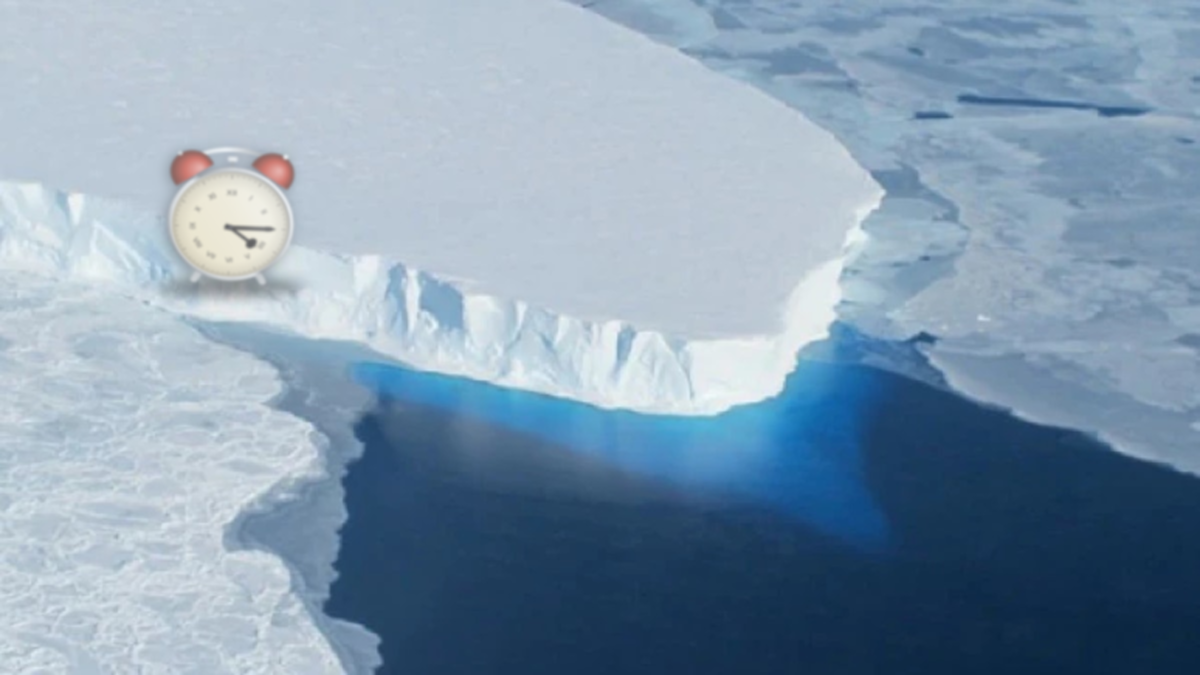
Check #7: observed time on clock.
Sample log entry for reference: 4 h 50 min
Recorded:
4 h 15 min
